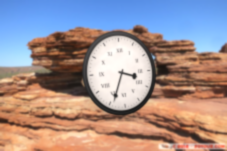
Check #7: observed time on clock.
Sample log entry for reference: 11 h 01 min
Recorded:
3 h 34 min
